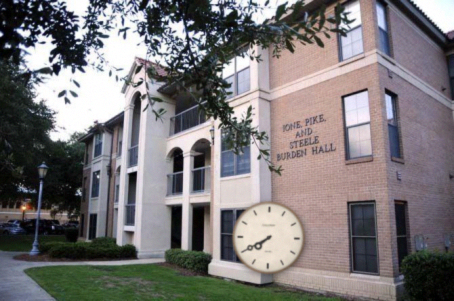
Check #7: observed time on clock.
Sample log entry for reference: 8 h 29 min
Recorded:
7 h 40 min
